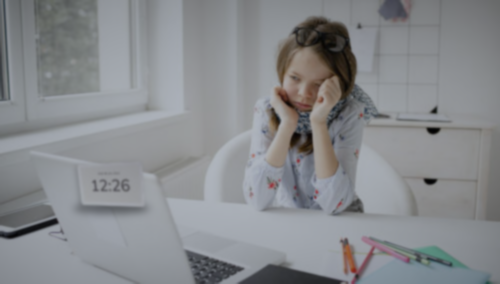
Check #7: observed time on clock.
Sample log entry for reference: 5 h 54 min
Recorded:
12 h 26 min
